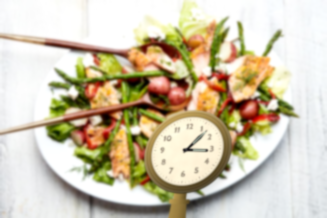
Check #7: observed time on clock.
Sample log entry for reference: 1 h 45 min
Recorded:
3 h 07 min
